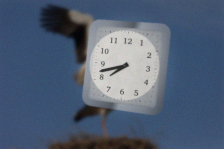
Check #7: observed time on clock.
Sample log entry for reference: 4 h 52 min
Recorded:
7 h 42 min
